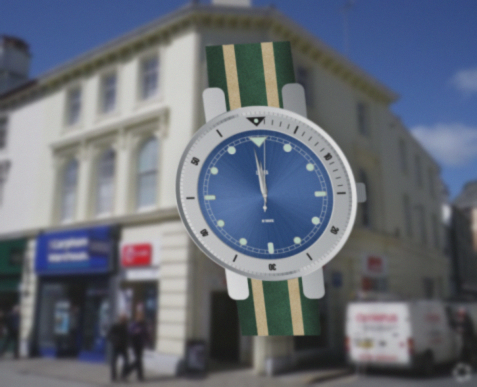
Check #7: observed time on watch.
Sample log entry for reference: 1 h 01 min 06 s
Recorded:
11 h 59 min 01 s
